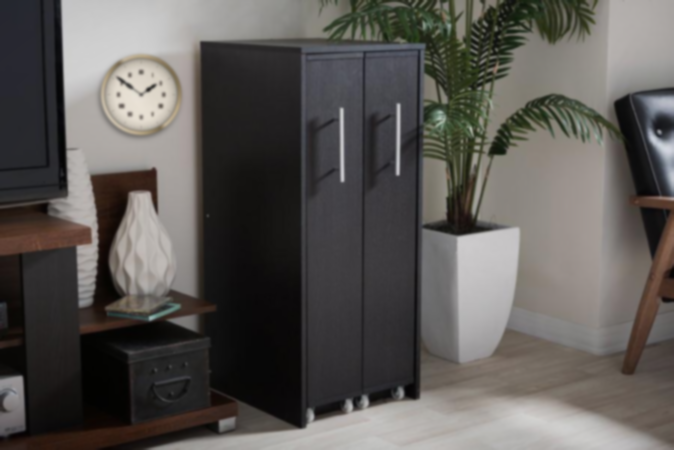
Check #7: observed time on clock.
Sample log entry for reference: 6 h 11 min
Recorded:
1 h 51 min
